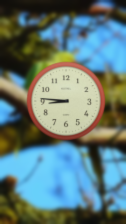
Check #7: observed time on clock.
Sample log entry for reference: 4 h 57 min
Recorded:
8 h 46 min
